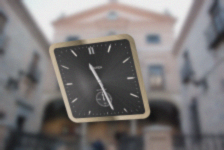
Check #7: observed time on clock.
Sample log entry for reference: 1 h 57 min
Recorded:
11 h 28 min
